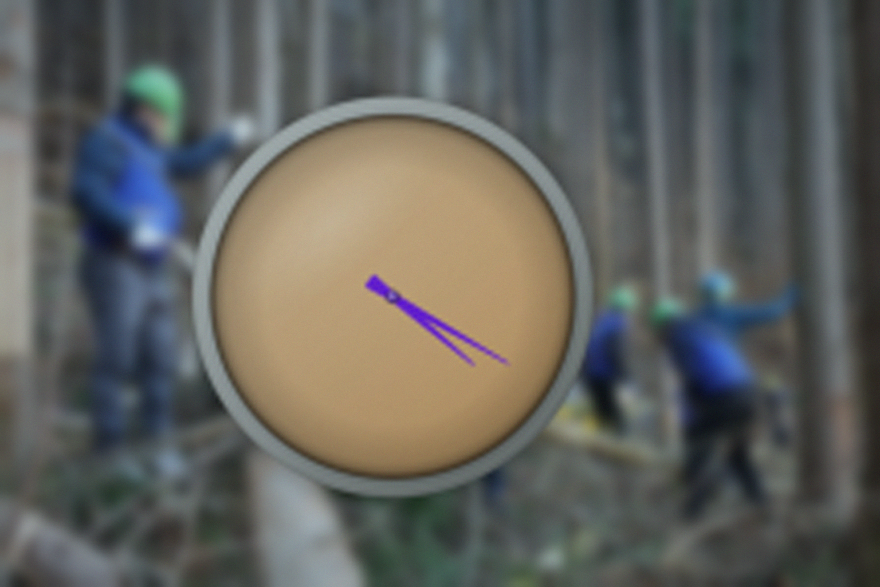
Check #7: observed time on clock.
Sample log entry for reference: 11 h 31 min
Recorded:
4 h 20 min
